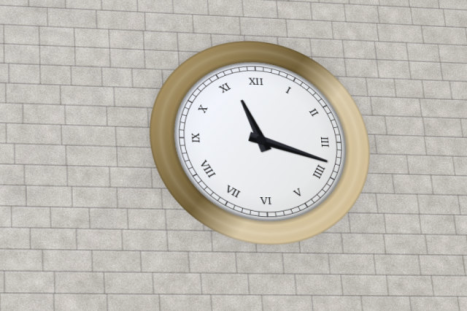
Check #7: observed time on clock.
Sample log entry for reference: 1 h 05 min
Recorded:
11 h 18 min
